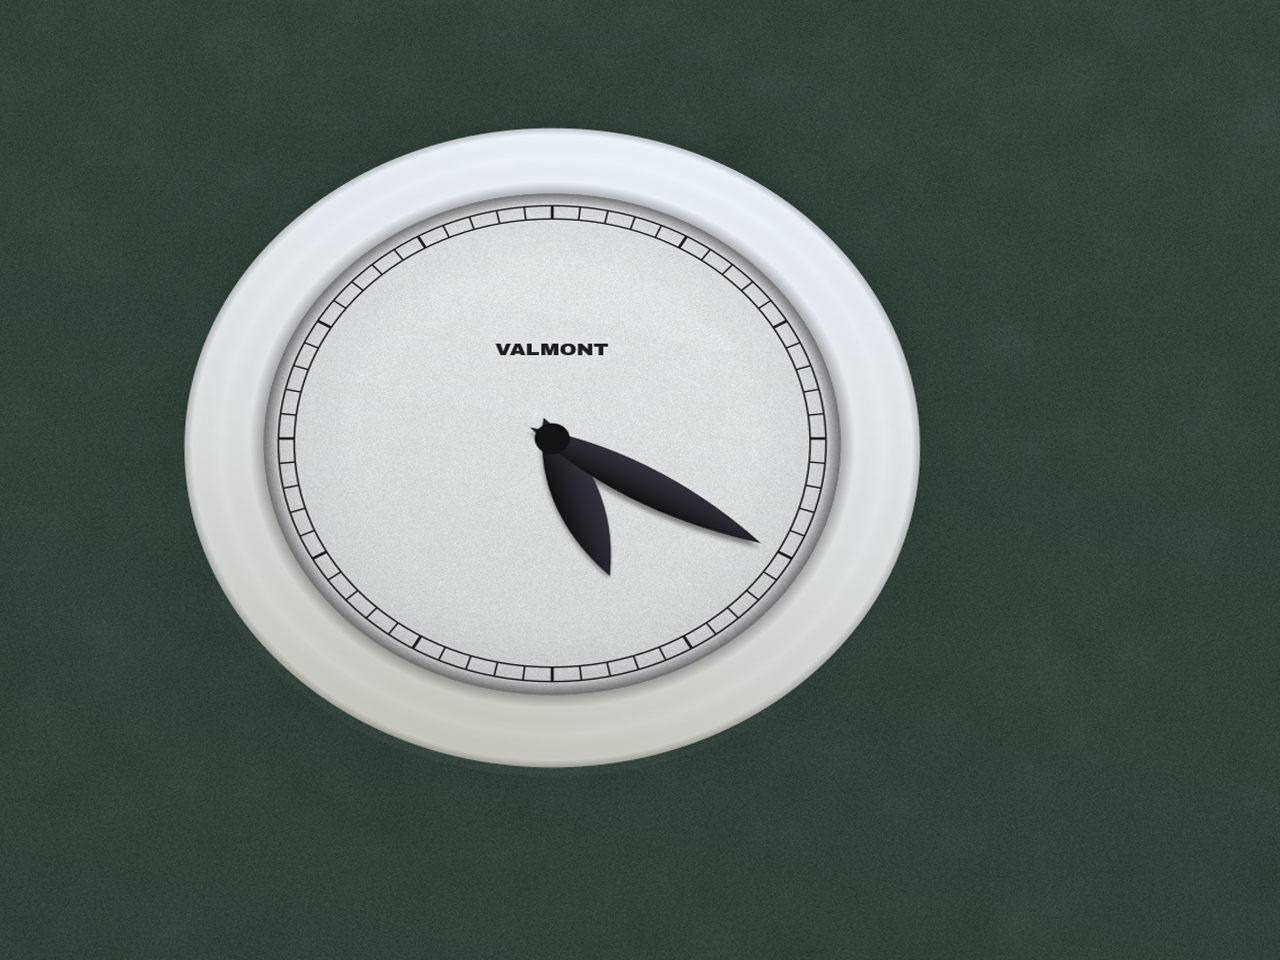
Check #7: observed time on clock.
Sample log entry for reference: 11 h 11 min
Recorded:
5 h 20 min
